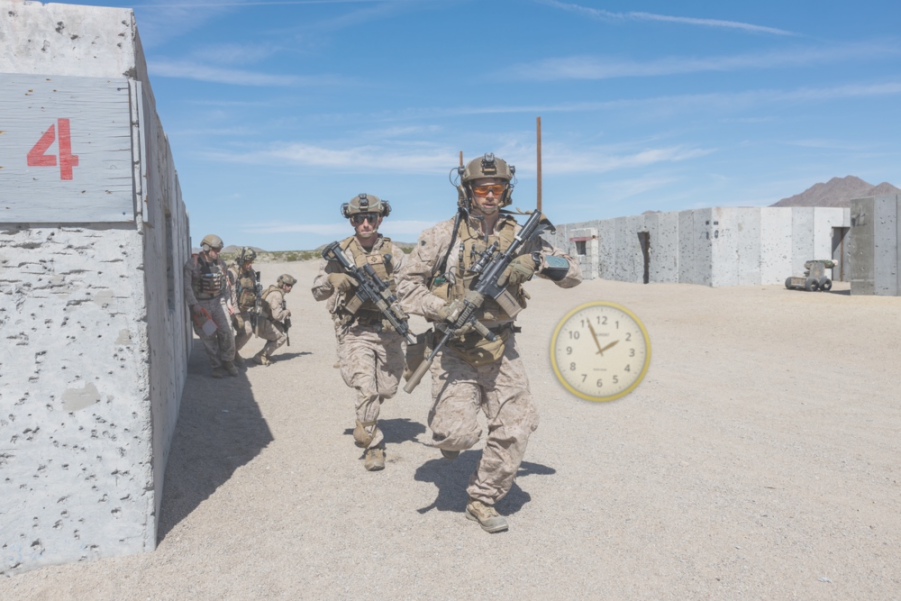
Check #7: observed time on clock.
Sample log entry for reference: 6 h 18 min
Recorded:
1 h 56 min
